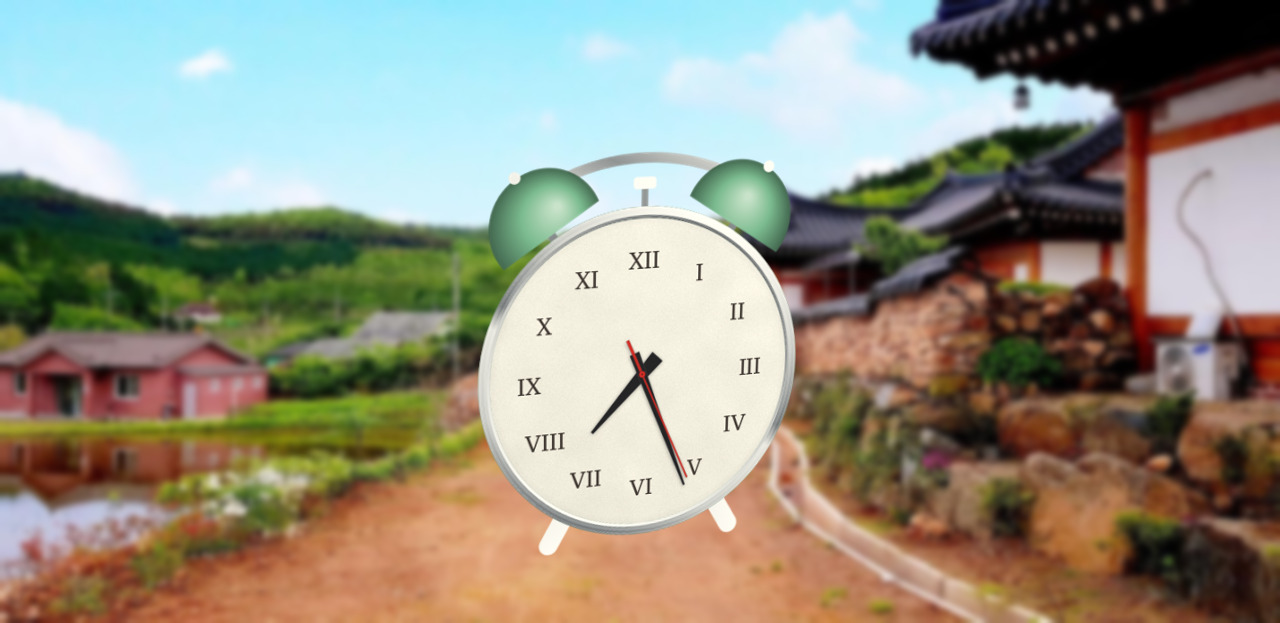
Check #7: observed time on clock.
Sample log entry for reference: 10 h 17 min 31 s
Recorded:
7 h 26 min 26 s
